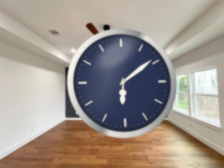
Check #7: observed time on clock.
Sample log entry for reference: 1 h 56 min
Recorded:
6 h 09 min
